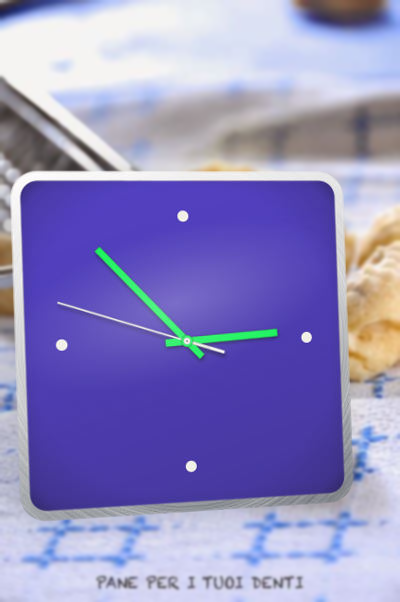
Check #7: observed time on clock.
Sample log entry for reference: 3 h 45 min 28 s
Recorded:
2 h 52 min 48 s
